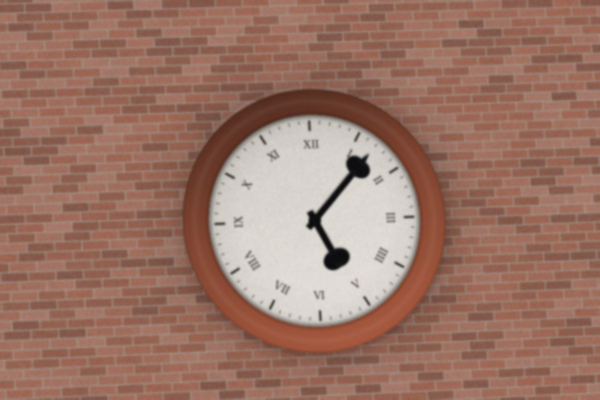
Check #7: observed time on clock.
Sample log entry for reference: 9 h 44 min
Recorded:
5 h 07 min
